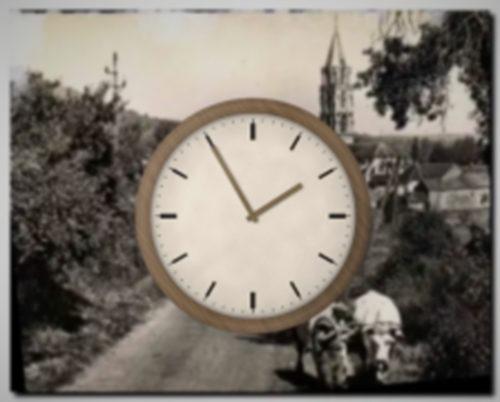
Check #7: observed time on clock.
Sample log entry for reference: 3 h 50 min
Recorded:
1 h 55 min
